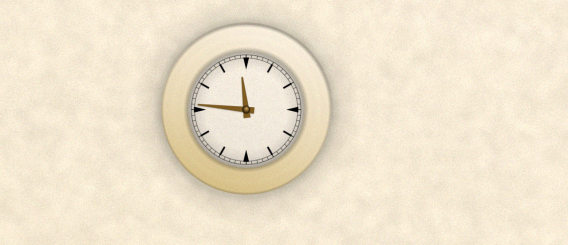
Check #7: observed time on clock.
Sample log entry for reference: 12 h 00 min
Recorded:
11 h 46 min
